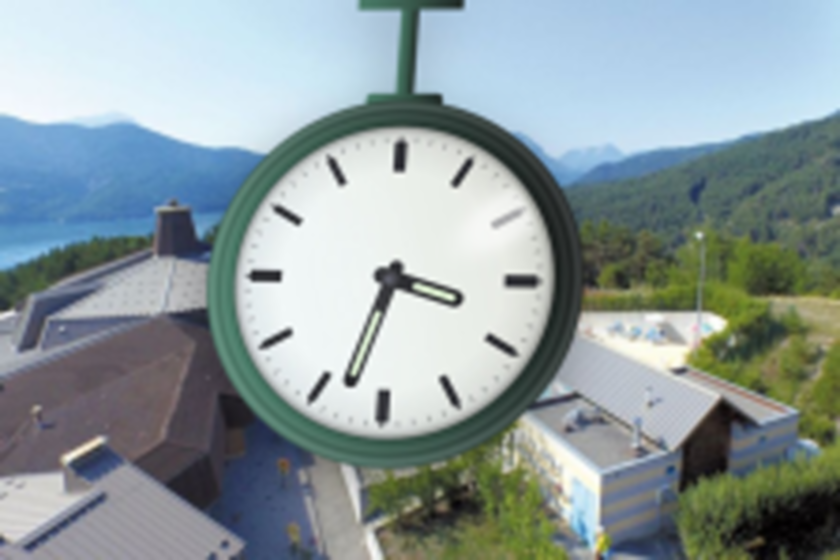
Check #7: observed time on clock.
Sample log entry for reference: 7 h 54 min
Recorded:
3 h 33 min
